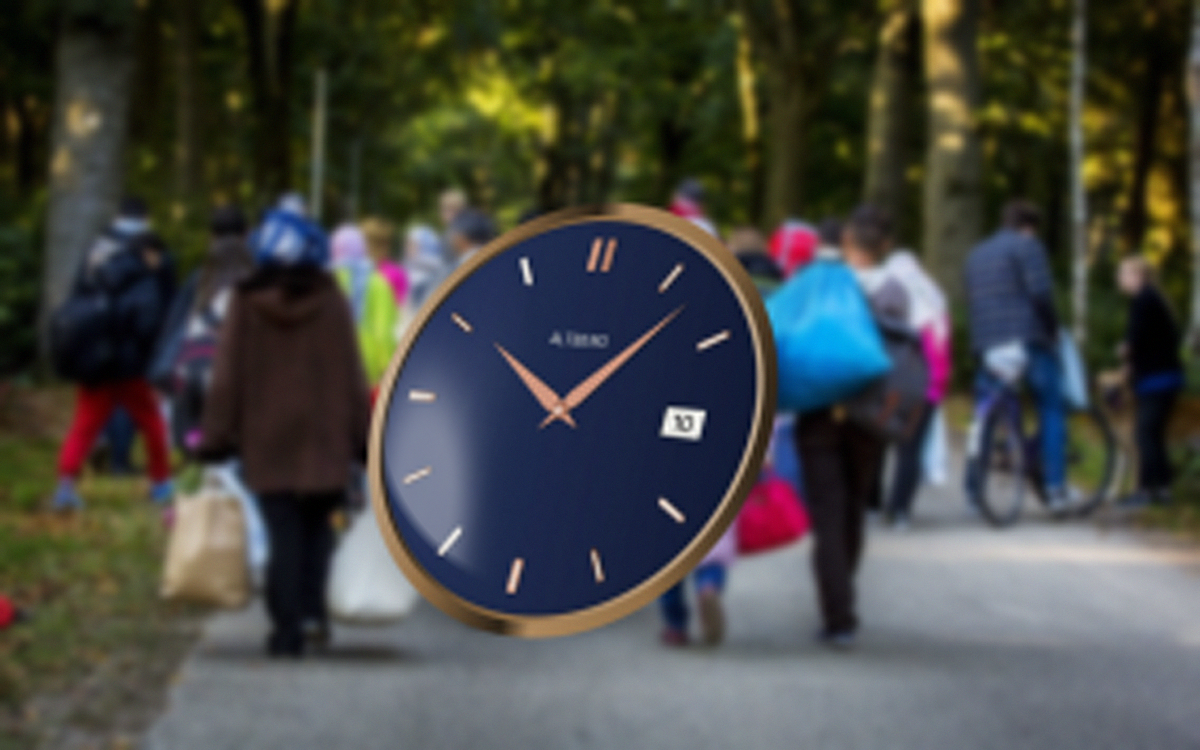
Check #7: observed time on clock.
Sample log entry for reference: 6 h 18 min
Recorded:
10 h 07 min
